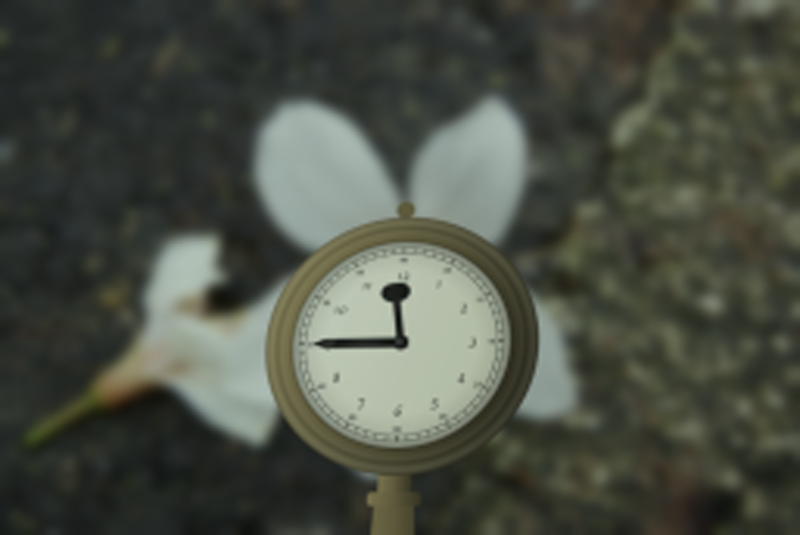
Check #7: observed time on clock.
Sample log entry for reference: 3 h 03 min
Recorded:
11 h 45 min
